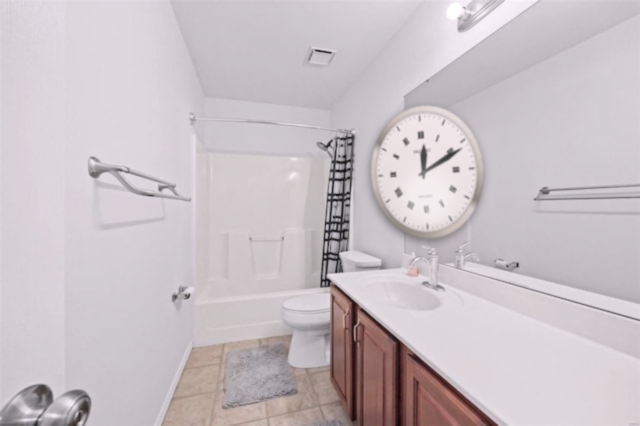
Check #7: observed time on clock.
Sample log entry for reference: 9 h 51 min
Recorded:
12 h 11 min
